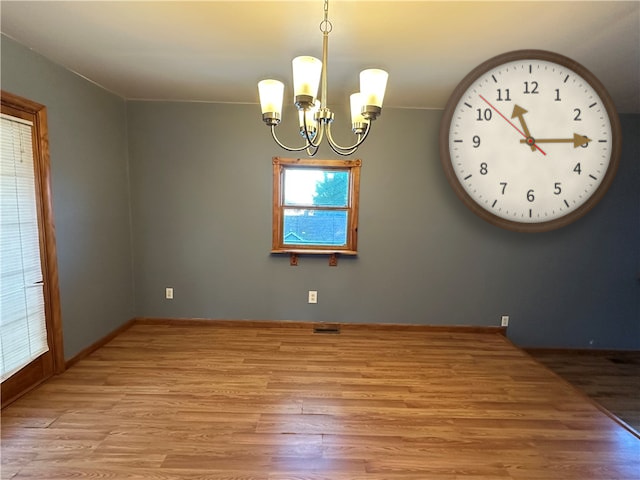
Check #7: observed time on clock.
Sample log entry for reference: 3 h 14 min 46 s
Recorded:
11 h 14 min 52 s
